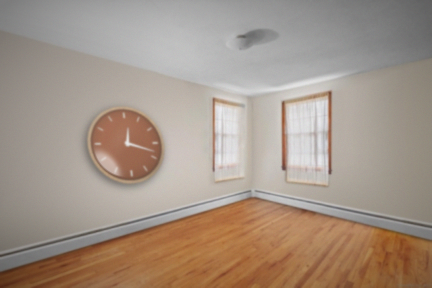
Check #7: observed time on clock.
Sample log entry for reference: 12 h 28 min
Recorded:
12 h 18 min
